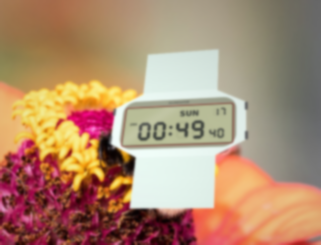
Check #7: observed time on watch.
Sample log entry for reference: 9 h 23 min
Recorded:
0 h 49 min
